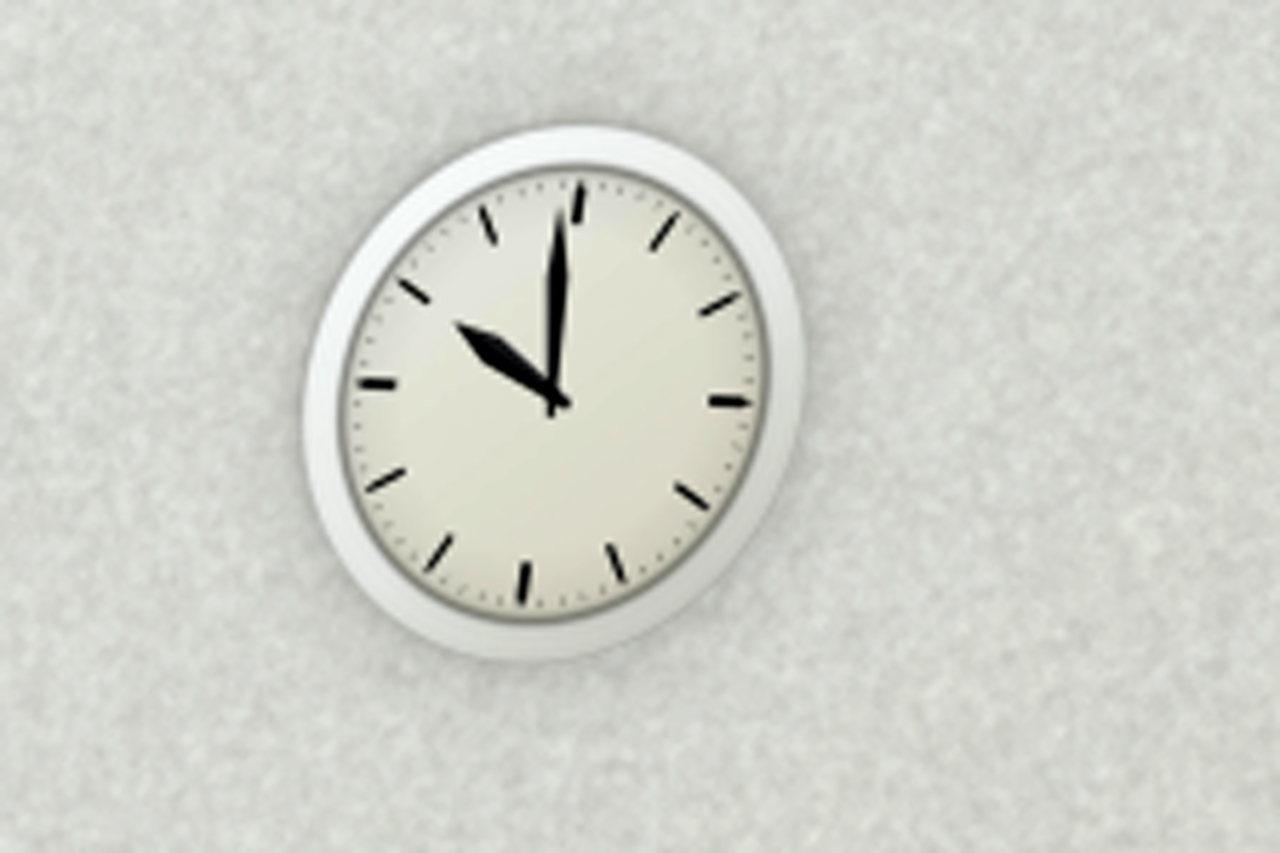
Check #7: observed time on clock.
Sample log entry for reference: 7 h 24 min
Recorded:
9 h 59 min
